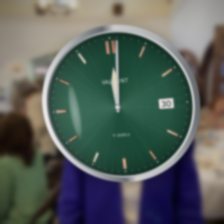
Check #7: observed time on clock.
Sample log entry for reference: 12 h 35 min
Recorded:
12 h 01 min
